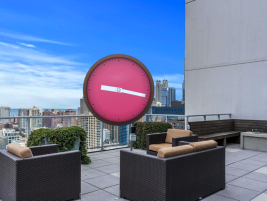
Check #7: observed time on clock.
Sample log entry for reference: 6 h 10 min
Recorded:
9 h 17 min
